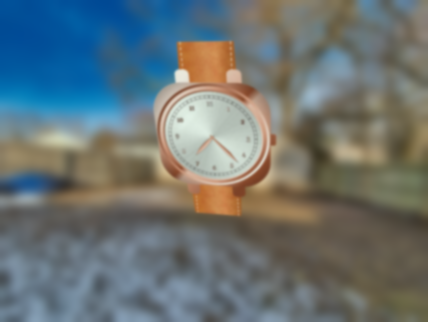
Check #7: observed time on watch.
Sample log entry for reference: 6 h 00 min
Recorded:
7 h 23 min
